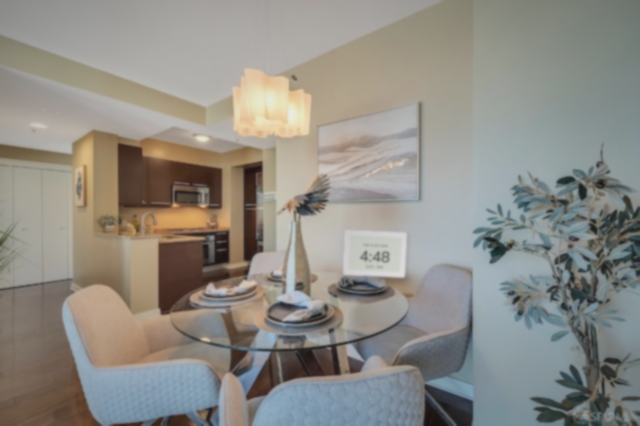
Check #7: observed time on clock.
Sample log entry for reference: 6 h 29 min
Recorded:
4 h 48 min
